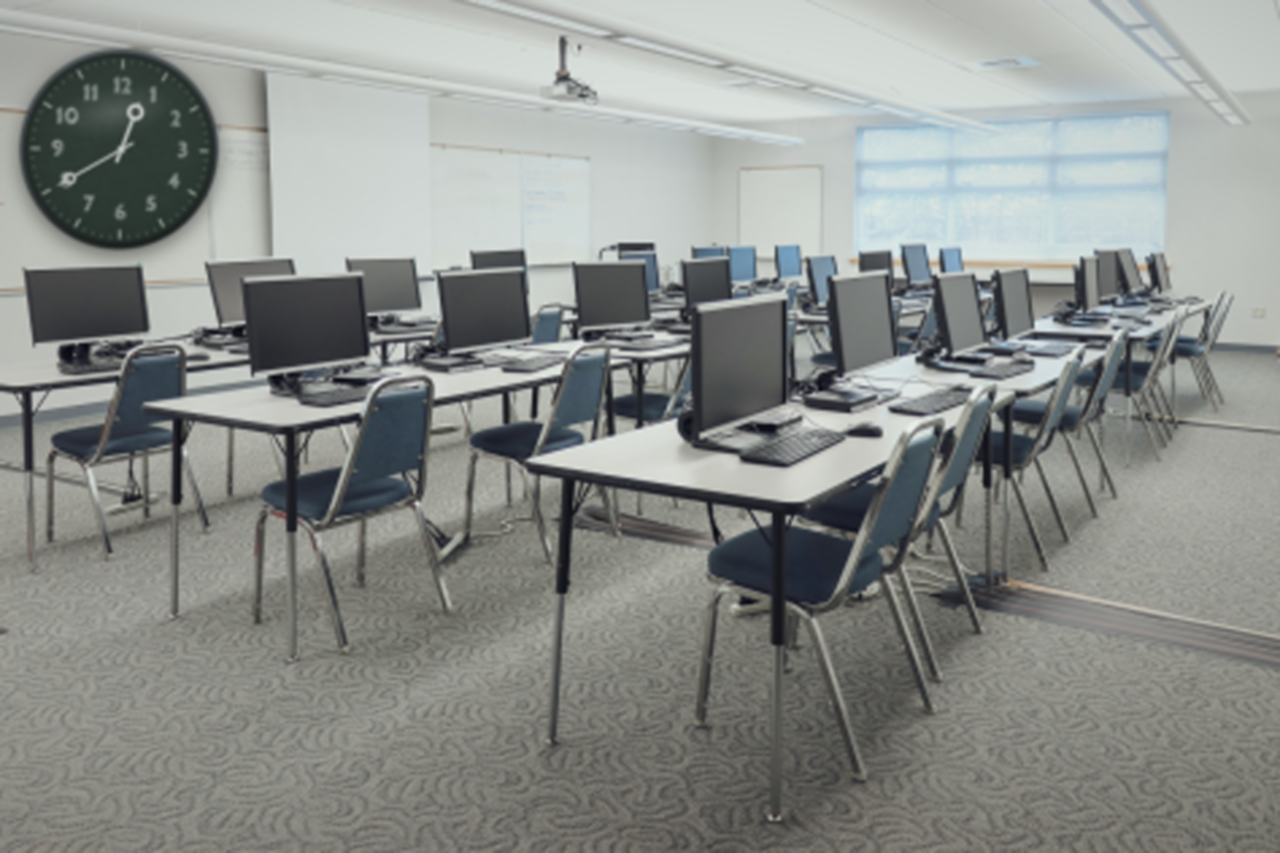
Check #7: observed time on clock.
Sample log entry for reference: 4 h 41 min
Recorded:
12 h 40 min
